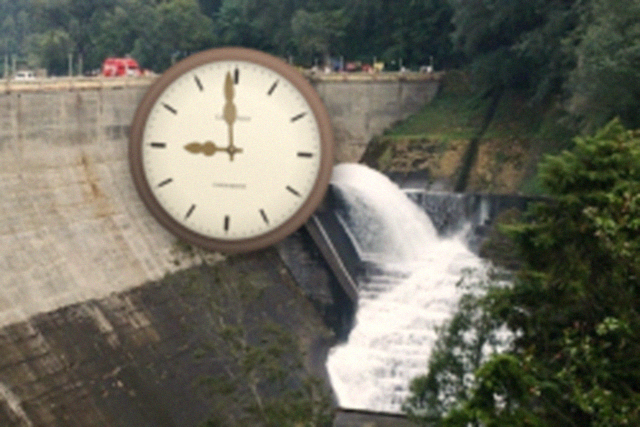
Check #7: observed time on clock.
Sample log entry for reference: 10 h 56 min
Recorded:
8 h 59 min
